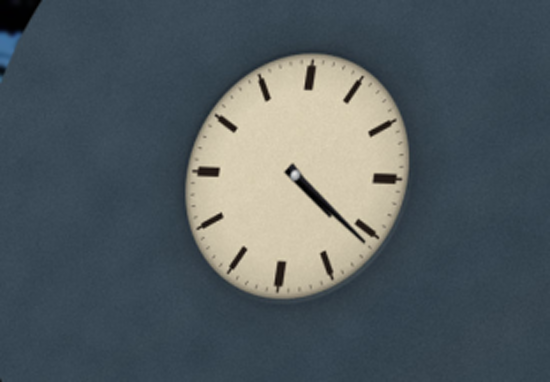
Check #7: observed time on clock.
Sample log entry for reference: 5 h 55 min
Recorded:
4 h 21 min
